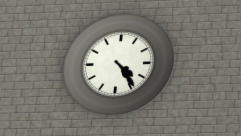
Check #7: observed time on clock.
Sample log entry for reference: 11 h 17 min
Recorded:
4 h 24 min
